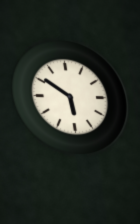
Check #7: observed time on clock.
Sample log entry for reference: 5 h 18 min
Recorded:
5 h 51 min
